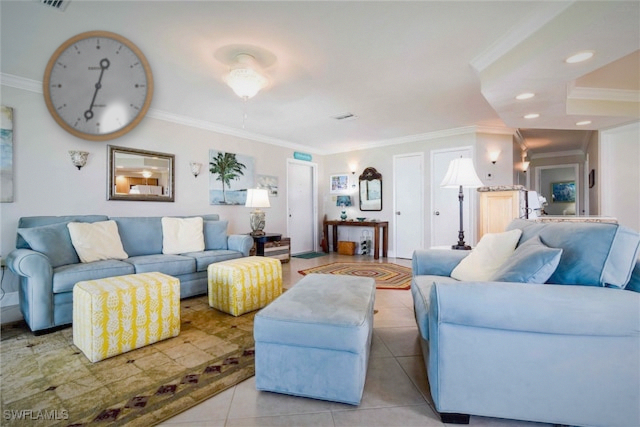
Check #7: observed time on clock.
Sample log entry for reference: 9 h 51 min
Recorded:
12 h 33 min
